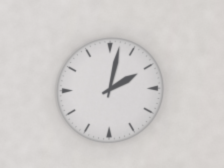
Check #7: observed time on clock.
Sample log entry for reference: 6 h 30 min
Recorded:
2 h 02 min
